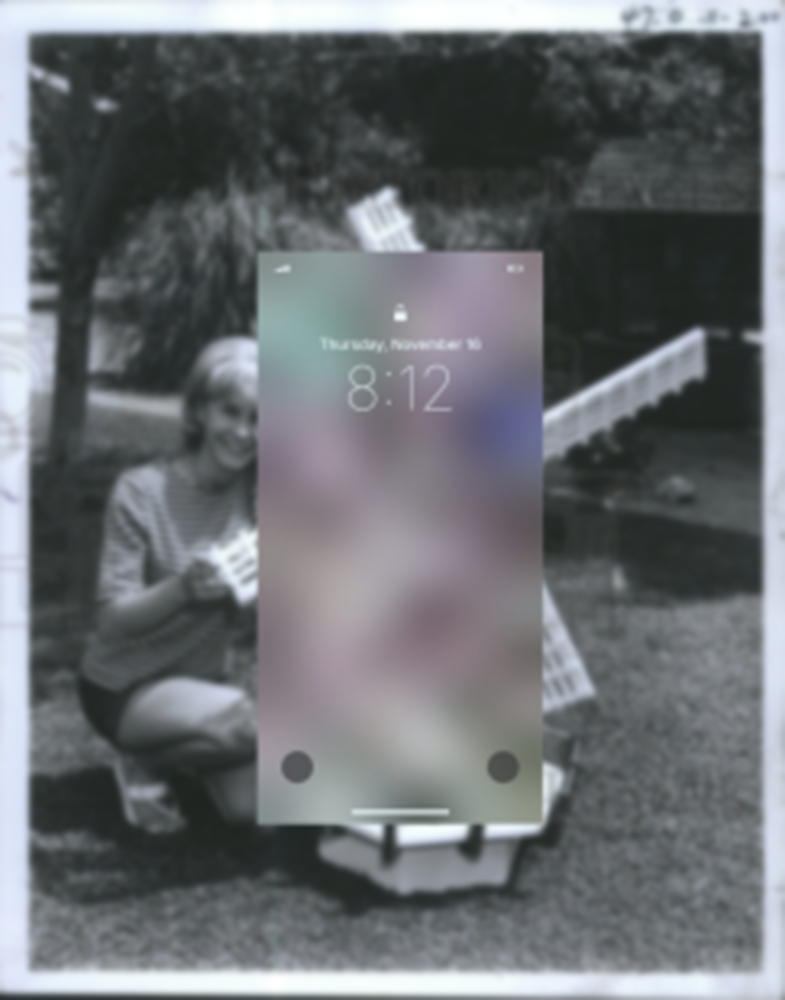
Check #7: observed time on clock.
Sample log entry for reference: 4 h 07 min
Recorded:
8 h 12 min
